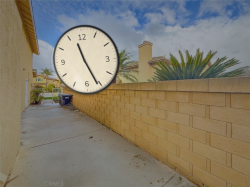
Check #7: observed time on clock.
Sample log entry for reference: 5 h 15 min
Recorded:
11 h 26 min
